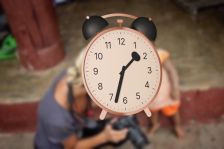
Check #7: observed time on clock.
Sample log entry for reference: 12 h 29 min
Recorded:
1 h 33 min
